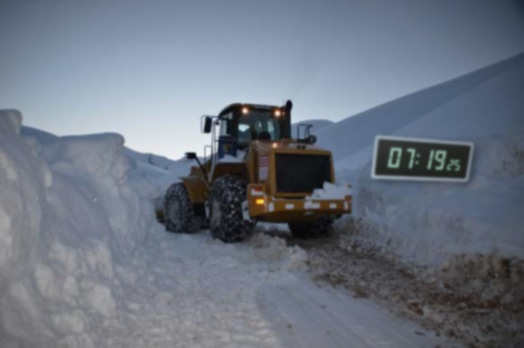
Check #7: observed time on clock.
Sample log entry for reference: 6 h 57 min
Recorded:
7 h 19 min
